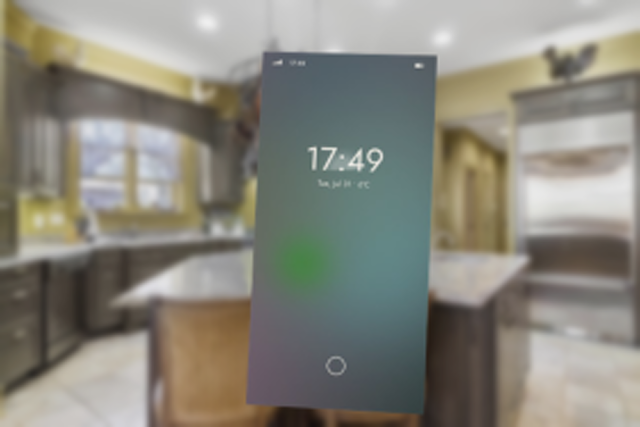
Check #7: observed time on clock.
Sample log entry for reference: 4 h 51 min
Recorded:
17 h 49 min
